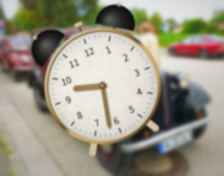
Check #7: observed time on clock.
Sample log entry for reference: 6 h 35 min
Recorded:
9 h 32 min
